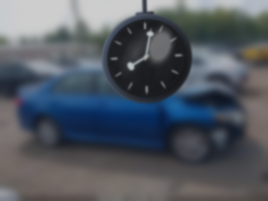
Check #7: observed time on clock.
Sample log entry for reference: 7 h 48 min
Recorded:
8 h 02 min
